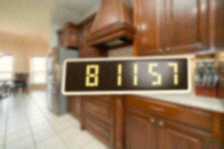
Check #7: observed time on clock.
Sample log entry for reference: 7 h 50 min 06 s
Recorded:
8 h 11 min 57 s
